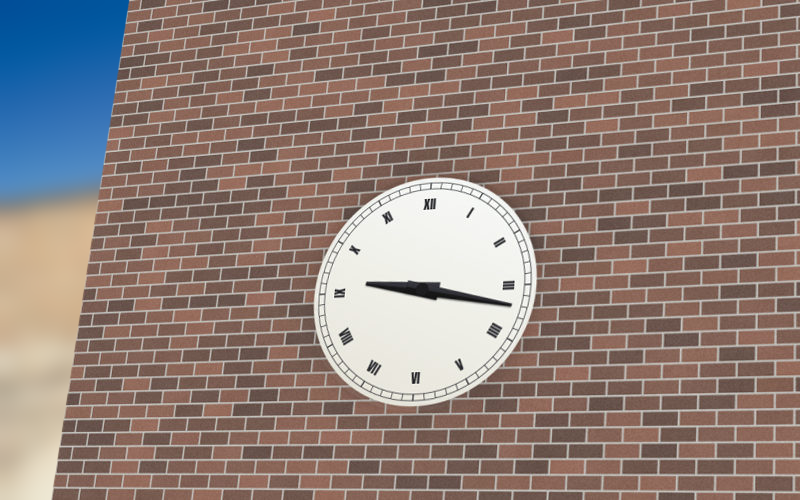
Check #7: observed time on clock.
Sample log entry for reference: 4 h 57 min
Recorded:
9 h 17 min
